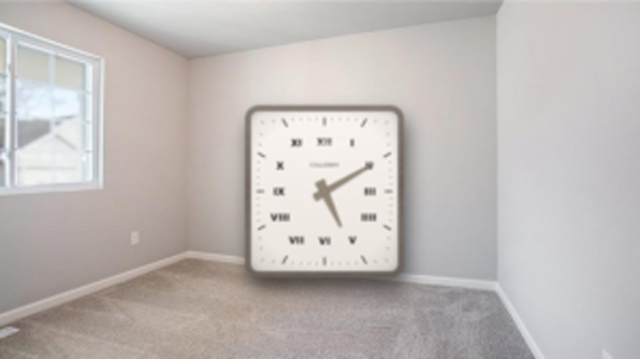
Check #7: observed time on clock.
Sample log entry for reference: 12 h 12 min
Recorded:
5 h 10 min
